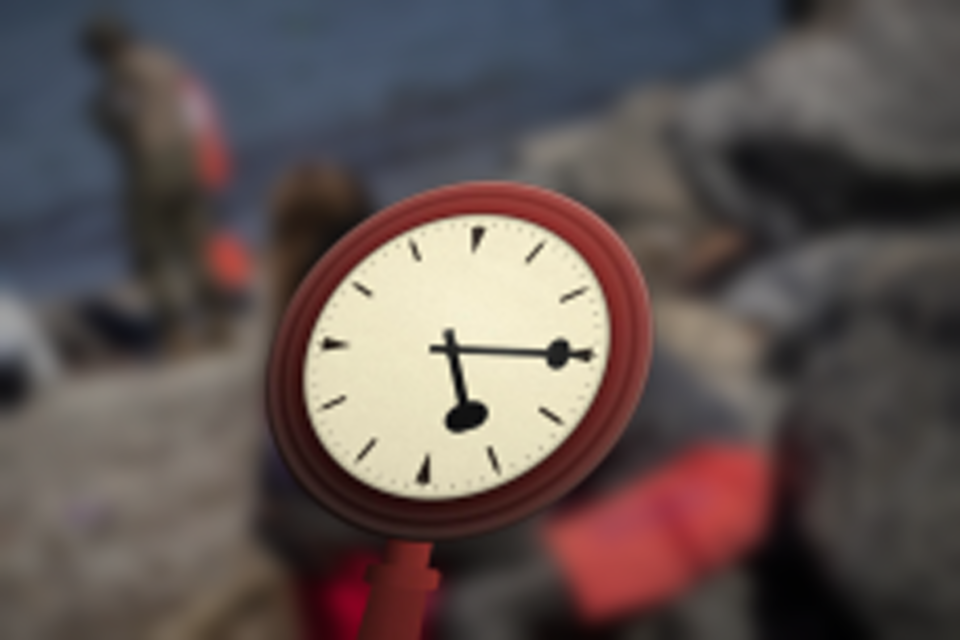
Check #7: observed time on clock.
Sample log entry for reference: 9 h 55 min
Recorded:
5 h 15 min
